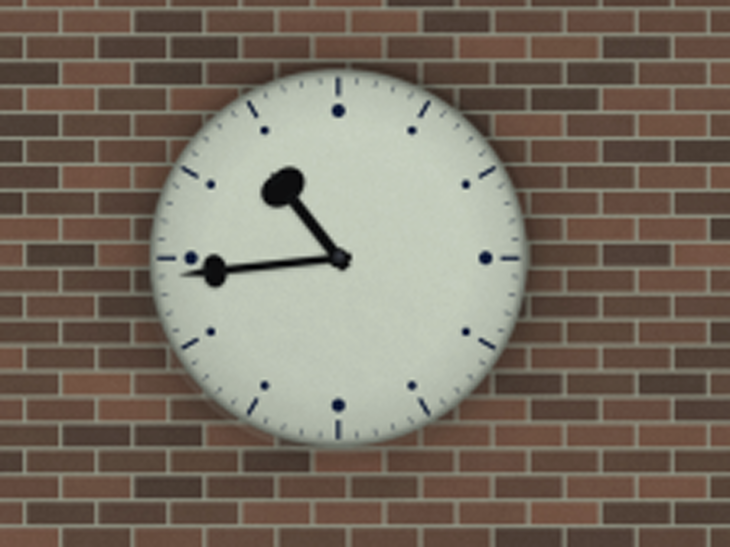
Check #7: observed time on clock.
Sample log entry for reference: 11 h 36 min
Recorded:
10 h 44 min
